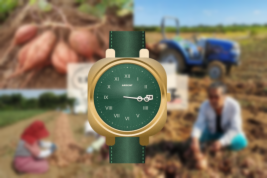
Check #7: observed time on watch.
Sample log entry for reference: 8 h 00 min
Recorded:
3 h 16 min
